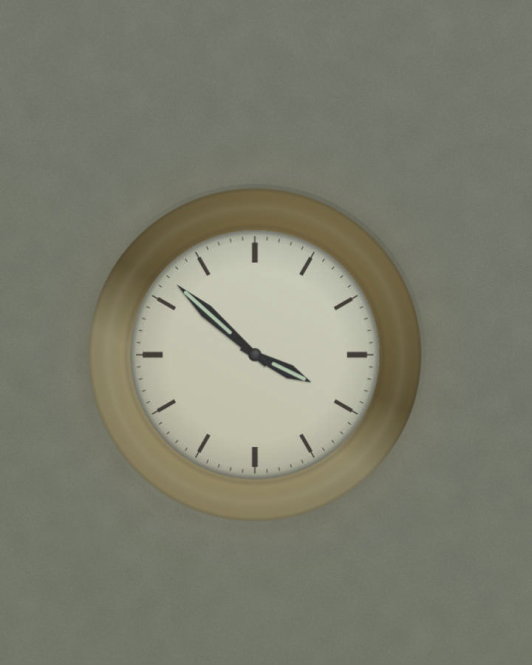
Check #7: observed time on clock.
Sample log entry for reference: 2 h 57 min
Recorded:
3 h 52 min
